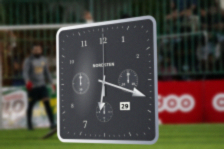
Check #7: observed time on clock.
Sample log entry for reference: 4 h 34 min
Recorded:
6 h 18 min
